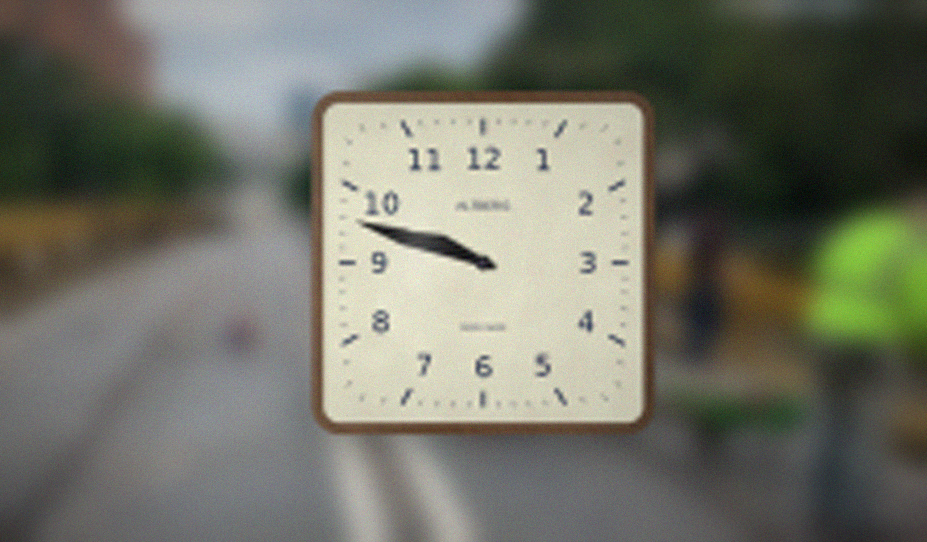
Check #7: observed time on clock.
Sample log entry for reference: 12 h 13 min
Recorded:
9 h 48 min
